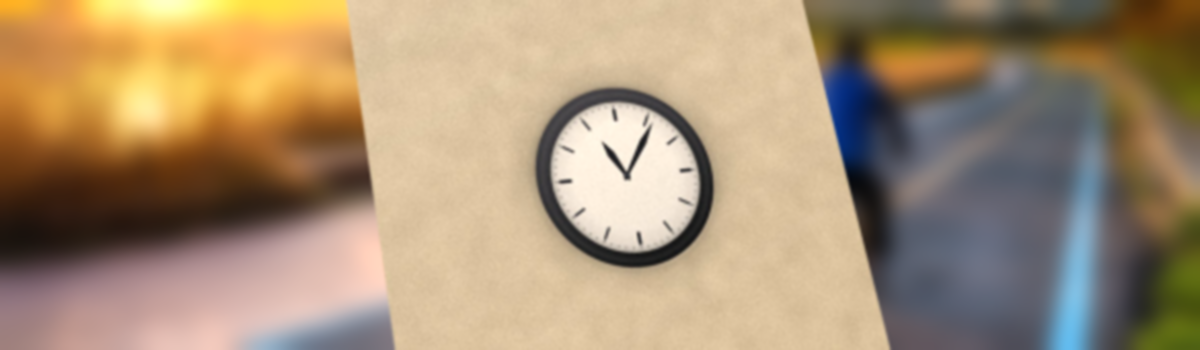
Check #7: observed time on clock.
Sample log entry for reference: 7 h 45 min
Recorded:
11 h 06 min
